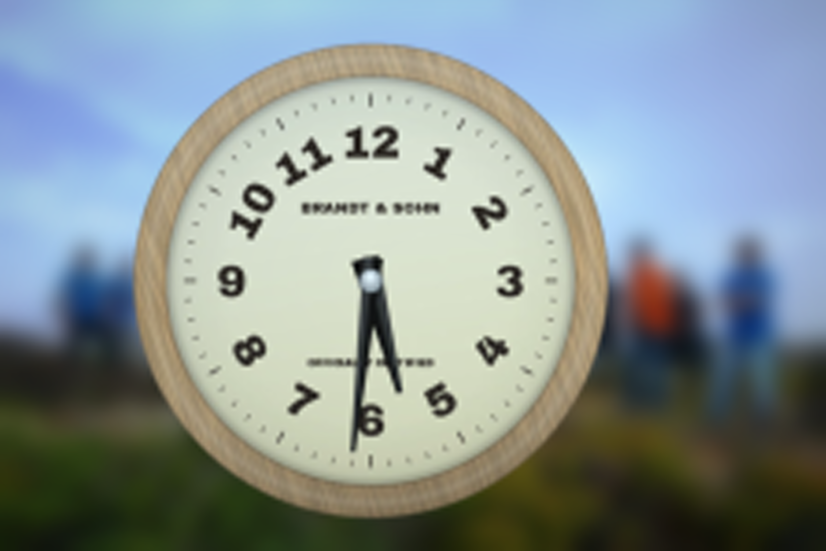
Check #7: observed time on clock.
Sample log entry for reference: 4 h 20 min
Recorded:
5 h 31 min
